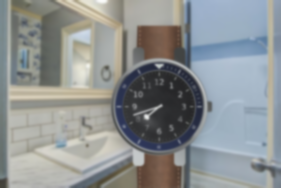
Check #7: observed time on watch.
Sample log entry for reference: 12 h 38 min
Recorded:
7 h 42 min
